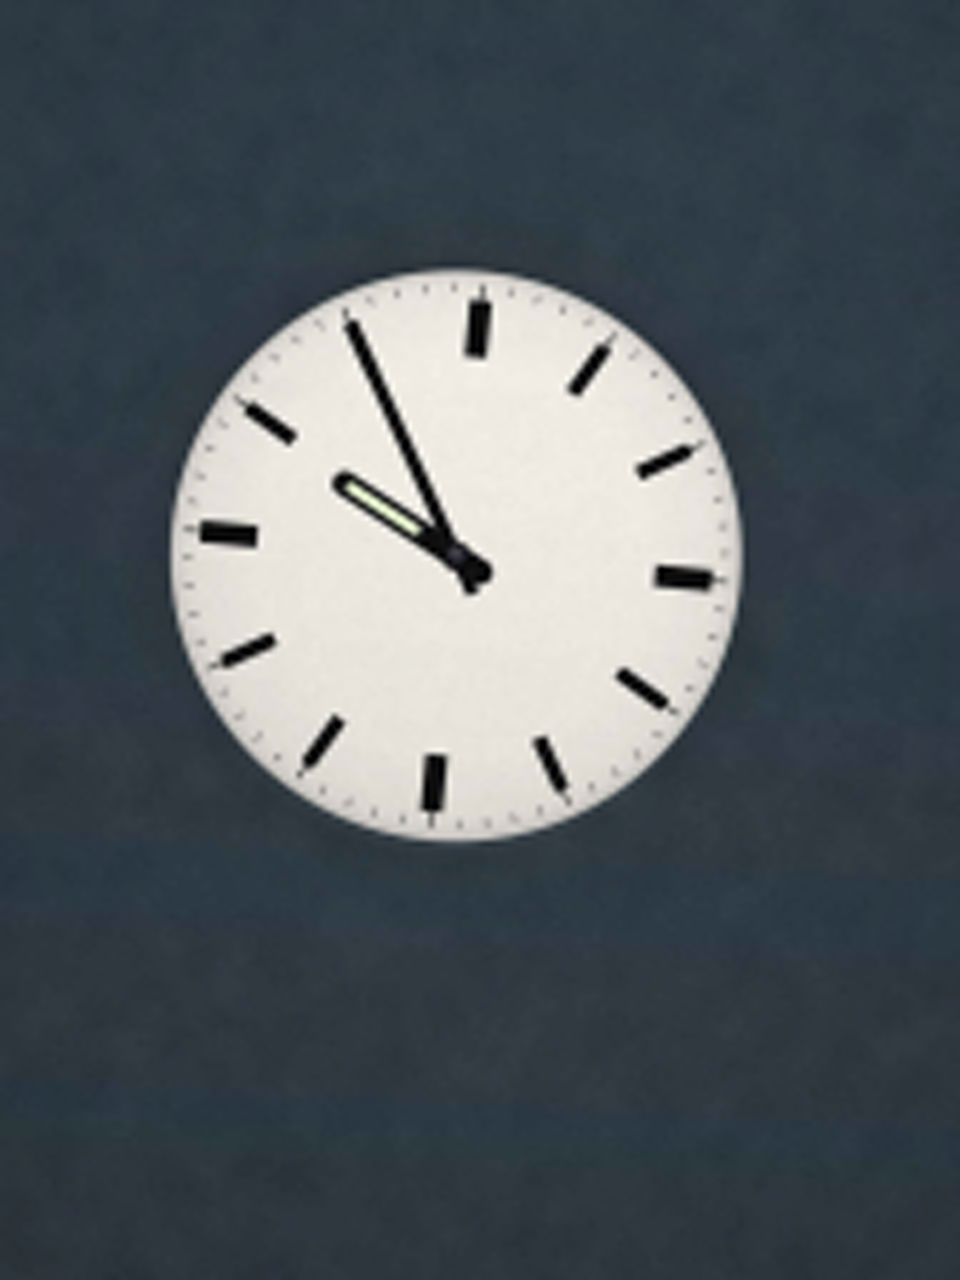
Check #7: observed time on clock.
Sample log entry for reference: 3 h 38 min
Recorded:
9 h 55 min
